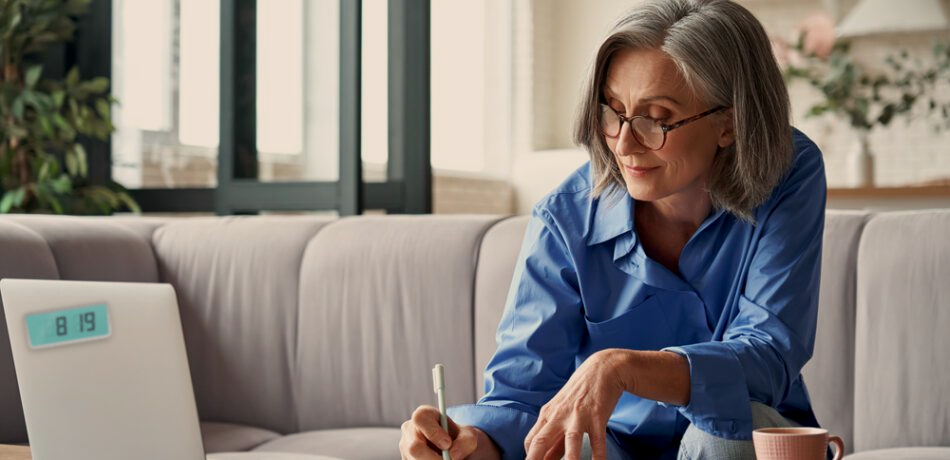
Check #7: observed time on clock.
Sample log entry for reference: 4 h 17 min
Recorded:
8 h 19 min
